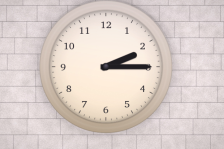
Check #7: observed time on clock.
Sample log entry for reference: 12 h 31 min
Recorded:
2 h 15 min
